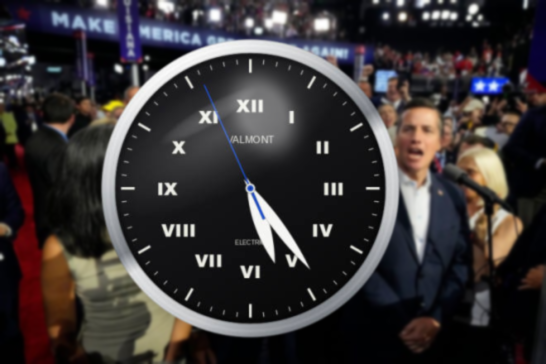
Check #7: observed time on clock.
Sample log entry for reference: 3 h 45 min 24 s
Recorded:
5 h 23 min 56 s
